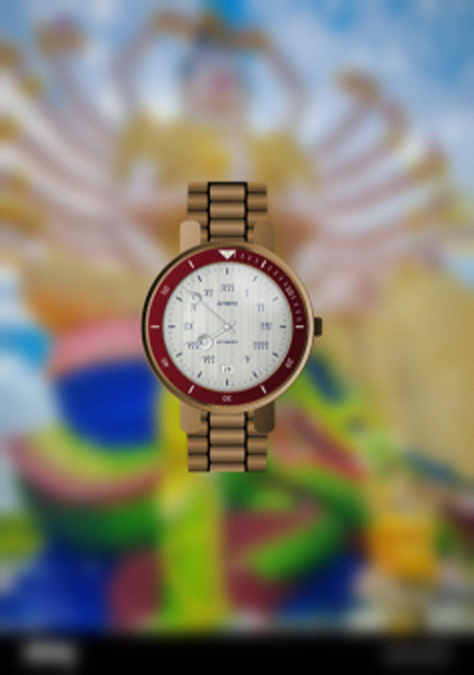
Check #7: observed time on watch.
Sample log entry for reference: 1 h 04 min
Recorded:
7 h 52 min
